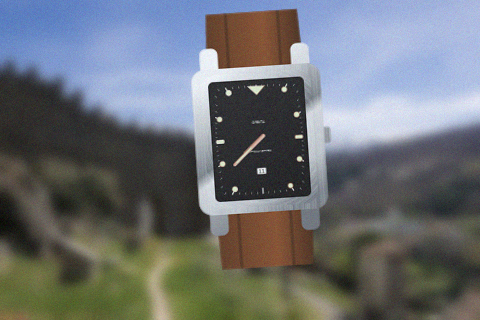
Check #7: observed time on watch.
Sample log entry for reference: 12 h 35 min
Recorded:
7 h 38 min
